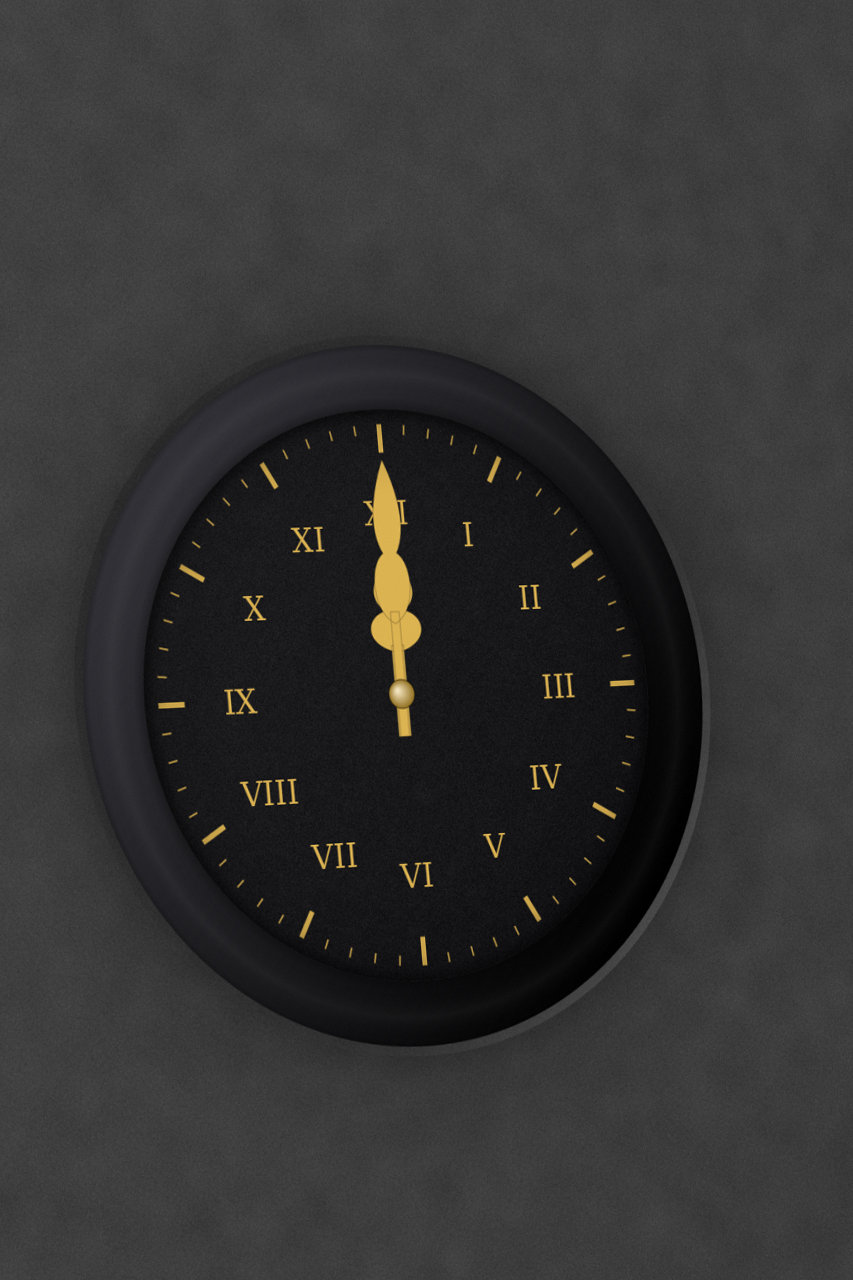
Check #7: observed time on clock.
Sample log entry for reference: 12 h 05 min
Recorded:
12 h 00 min
